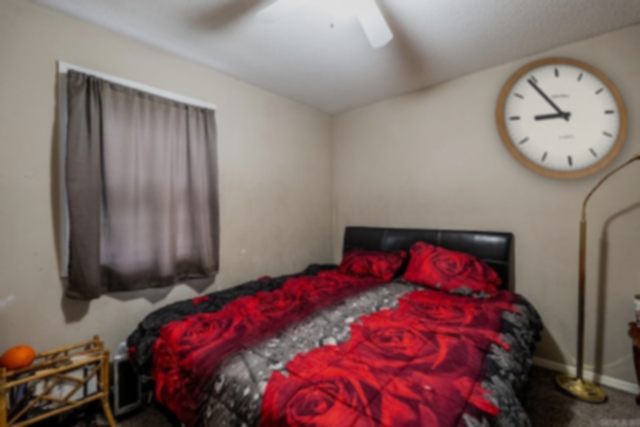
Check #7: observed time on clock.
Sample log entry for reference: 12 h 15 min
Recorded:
8 h 54 min
